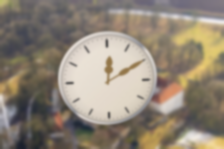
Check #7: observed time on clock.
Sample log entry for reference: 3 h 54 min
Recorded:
12 h 10 min
